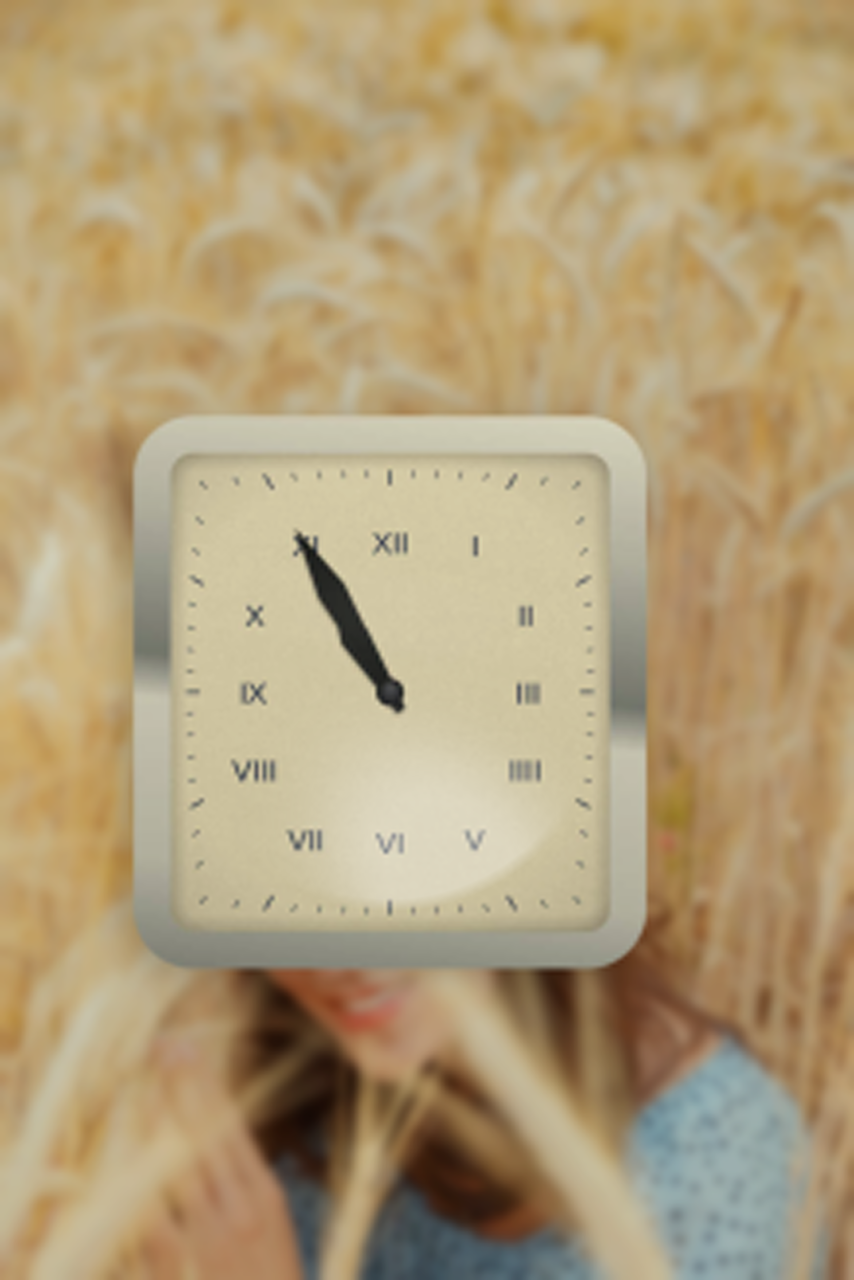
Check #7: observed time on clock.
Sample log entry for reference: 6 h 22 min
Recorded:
10 h 55 min
